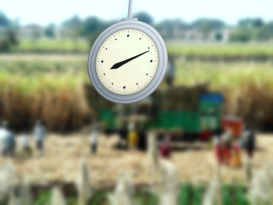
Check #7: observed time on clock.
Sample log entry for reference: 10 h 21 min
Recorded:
8 h 11 min
